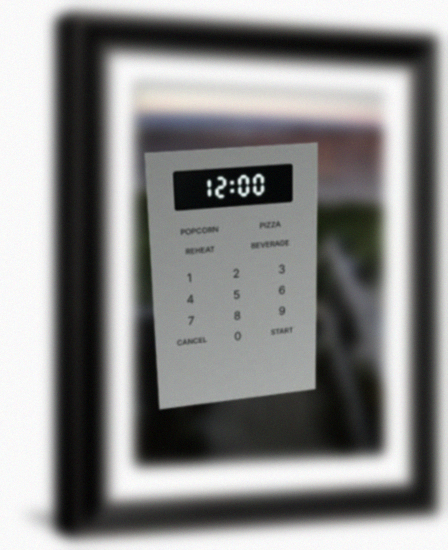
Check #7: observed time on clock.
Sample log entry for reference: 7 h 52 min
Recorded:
12 h 00 min
